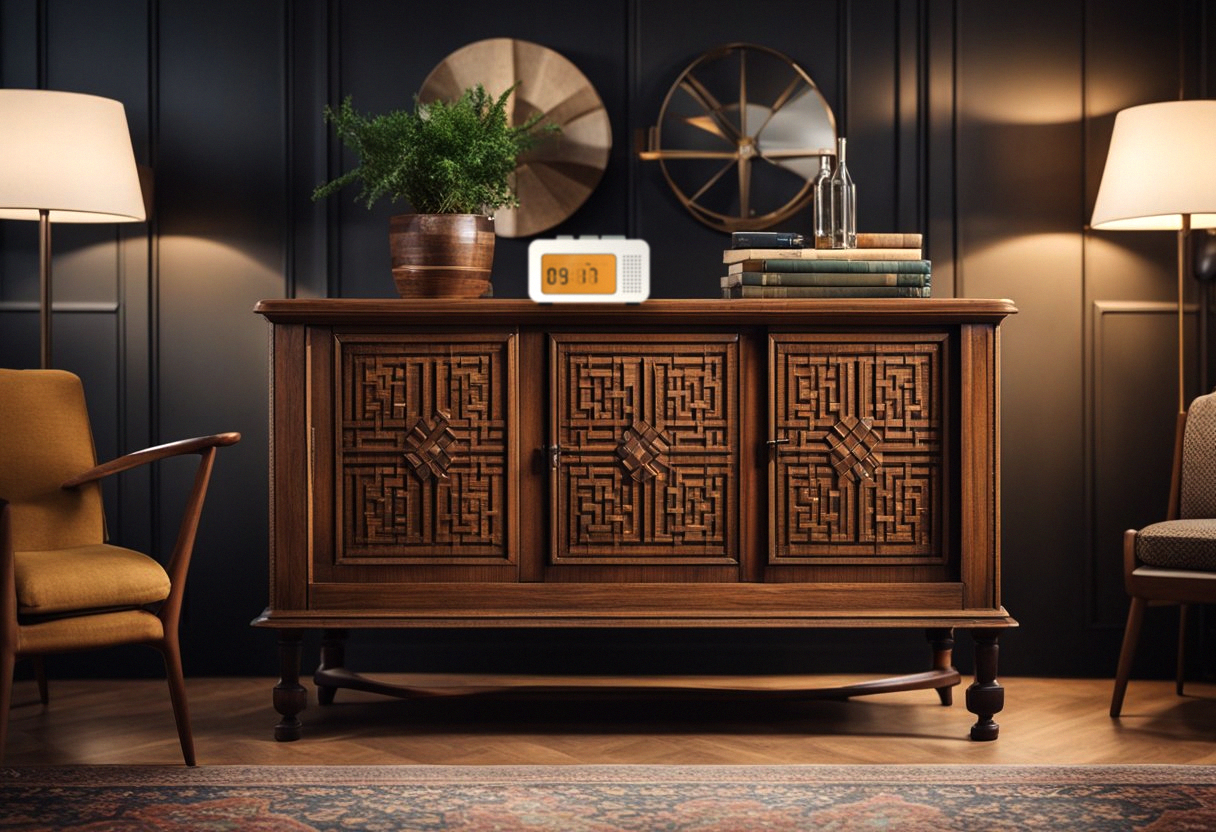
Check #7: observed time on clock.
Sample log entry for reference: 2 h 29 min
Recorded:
9 h 17 min
